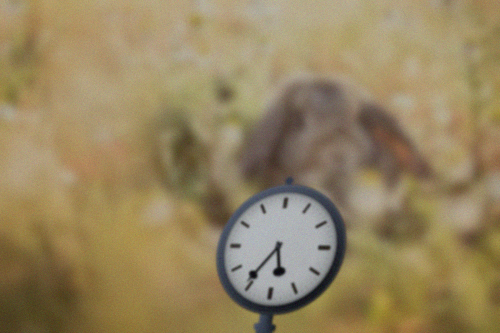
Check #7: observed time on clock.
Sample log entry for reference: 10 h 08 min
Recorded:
5 h 36 min
